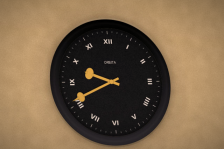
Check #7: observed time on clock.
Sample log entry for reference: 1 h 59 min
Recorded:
9 h 41 min
